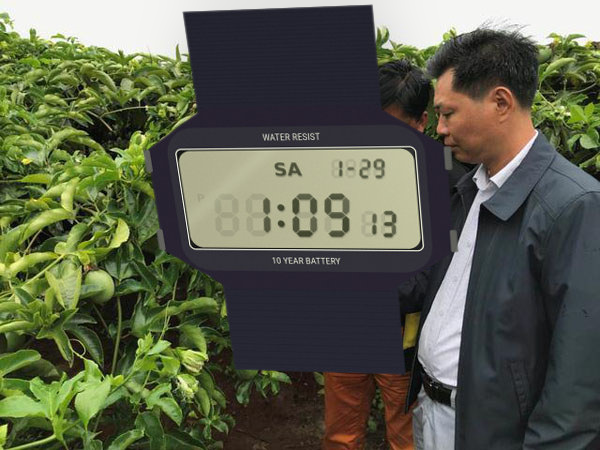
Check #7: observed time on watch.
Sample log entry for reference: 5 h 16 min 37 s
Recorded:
1 h 09 min 13 s
